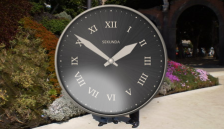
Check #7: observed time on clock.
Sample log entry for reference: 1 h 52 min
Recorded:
1 h 51 min
